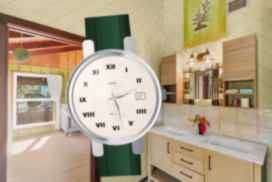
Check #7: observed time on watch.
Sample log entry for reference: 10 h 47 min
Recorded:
2 h 28 min
